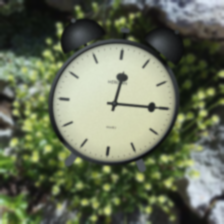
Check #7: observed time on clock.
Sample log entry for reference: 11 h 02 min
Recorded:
12 h 15 min
